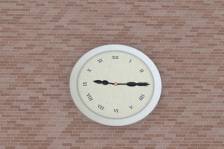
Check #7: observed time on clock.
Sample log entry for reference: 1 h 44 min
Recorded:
9 h 15 min
